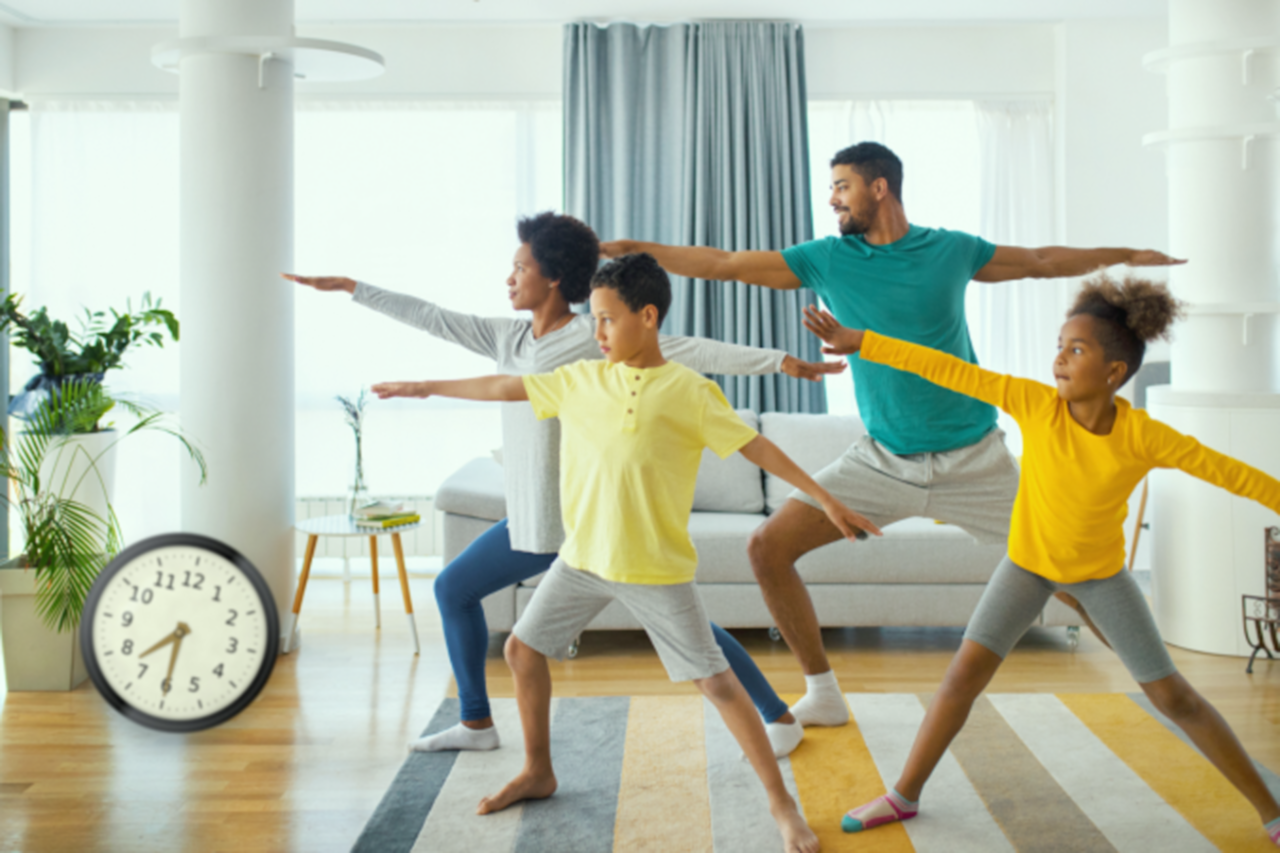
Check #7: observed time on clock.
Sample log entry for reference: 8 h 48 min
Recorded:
7 h 30 min
